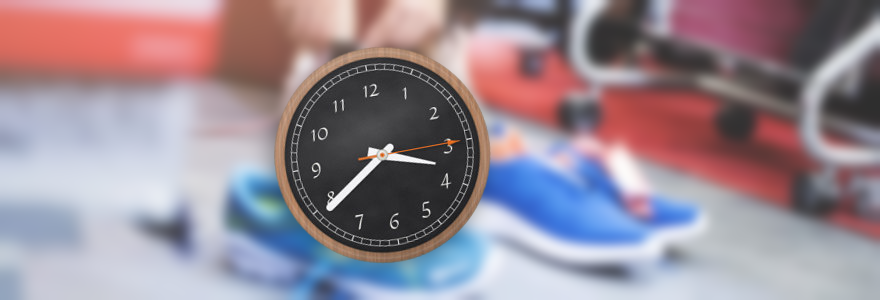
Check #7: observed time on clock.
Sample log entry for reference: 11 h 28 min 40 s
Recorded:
3 h 39 min 15 s
